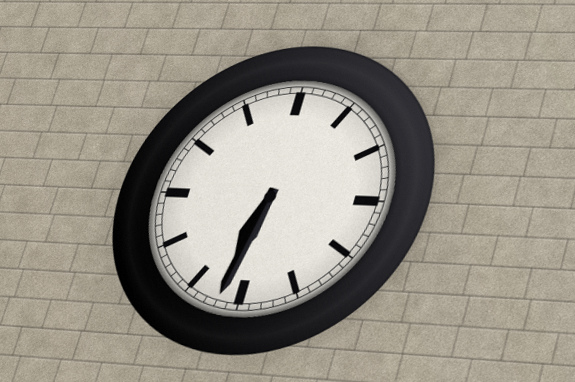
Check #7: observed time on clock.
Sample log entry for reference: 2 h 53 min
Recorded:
6 h 32 min
